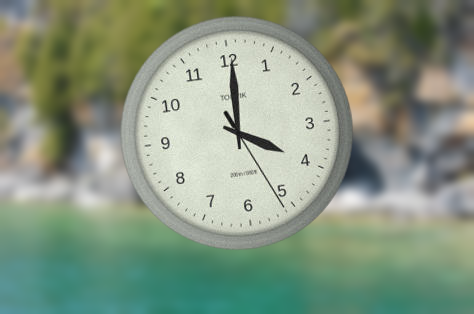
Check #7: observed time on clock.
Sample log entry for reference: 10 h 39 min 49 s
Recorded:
4 h 00 min 26 s
